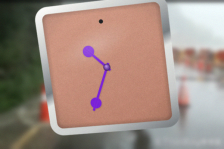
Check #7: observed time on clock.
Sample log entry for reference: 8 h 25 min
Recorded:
10 h 34 min
